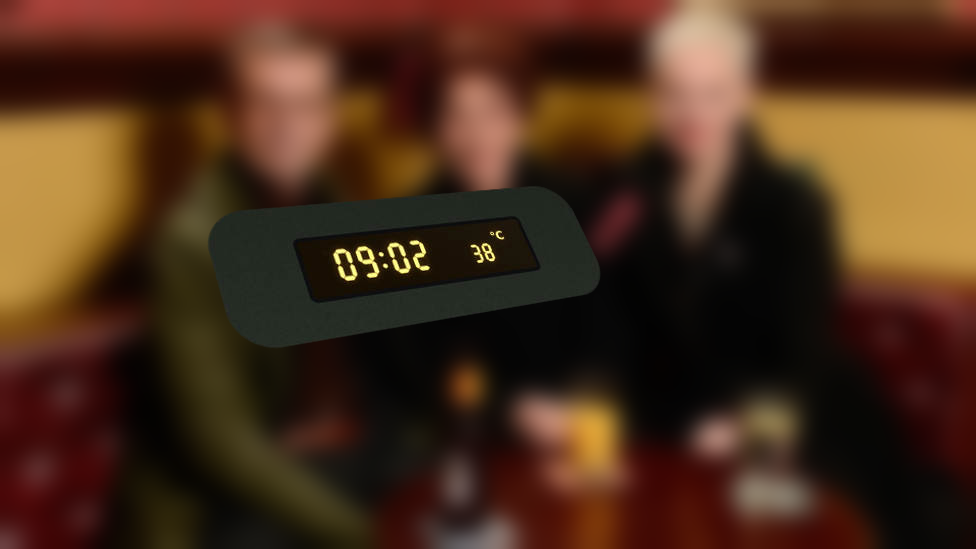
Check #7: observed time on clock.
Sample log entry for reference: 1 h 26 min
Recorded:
9 h 02 min
